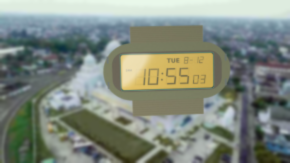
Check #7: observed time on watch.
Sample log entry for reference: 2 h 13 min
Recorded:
10 h 55 min
